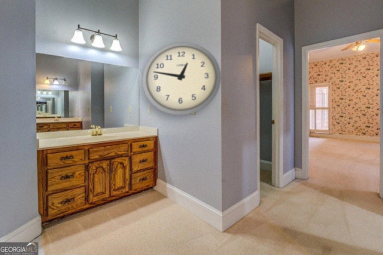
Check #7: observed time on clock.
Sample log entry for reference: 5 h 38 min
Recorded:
12 h 47 min
